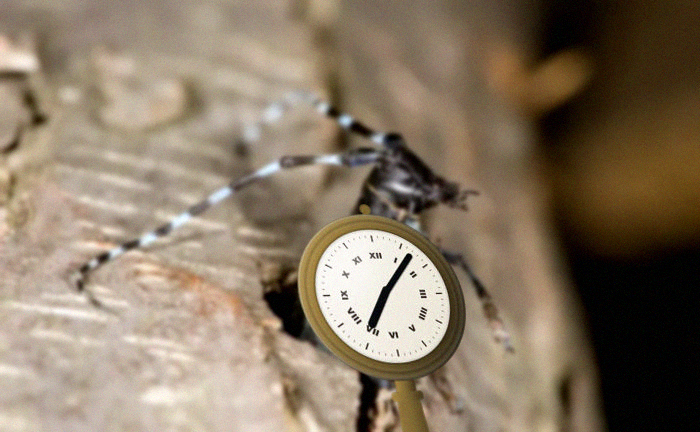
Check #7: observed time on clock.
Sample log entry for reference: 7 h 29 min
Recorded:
7 h 07 min
